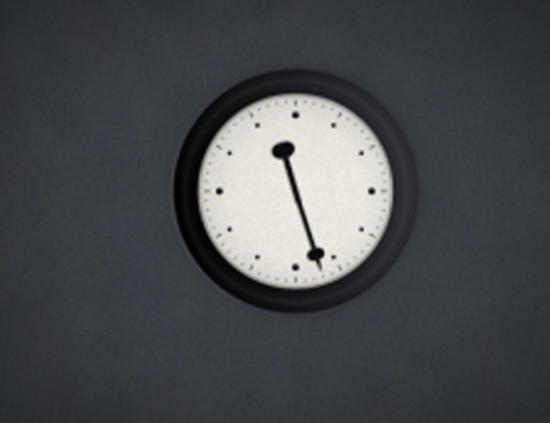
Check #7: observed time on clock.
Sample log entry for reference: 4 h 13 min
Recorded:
11 h 27 min
